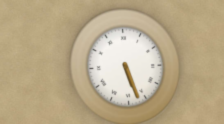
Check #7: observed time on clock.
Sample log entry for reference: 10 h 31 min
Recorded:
5 h 27 min
